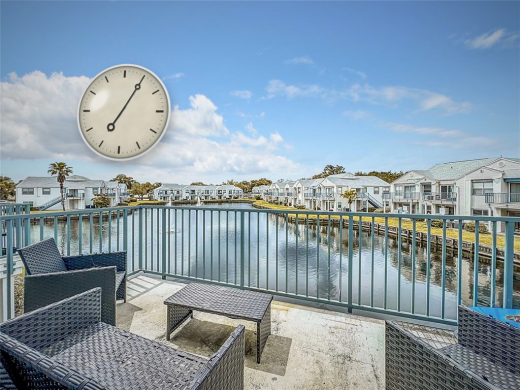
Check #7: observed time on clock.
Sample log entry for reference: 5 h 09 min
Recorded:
7 h 05 min
